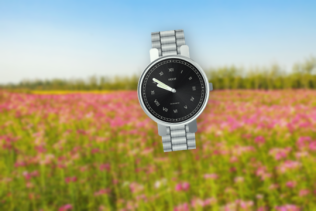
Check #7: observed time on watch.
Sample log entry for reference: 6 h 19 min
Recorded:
9 h 51 min
